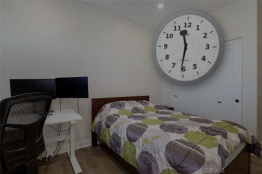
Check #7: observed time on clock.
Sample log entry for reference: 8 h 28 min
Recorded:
11 h 31 min
